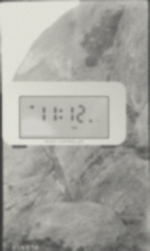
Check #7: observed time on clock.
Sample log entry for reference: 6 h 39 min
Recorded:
11 h 12 min
